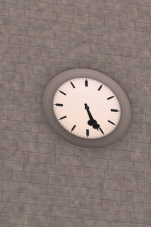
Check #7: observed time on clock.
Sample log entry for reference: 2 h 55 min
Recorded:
5 h 26 min
